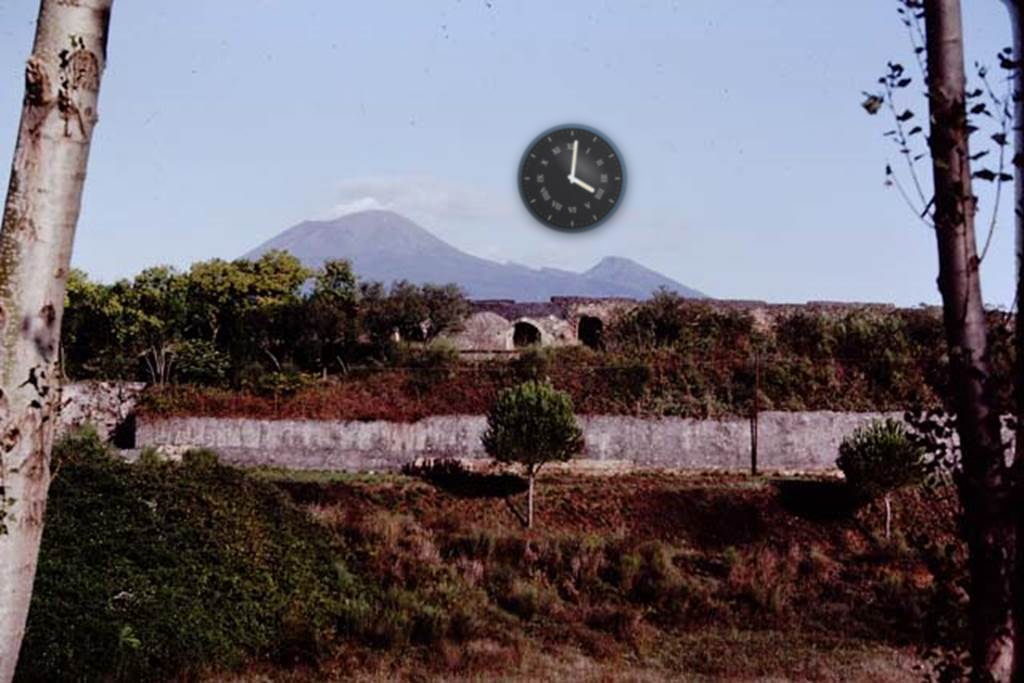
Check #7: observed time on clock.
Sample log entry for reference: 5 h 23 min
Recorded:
4 h 01 min
